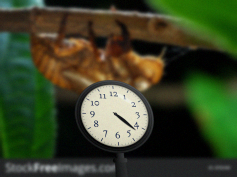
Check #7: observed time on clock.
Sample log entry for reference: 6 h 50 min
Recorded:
4 h 22 min
